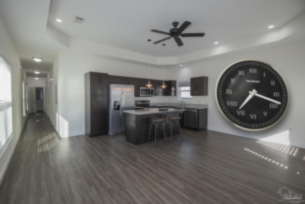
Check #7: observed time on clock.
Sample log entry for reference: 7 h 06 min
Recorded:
7 h 18 min
